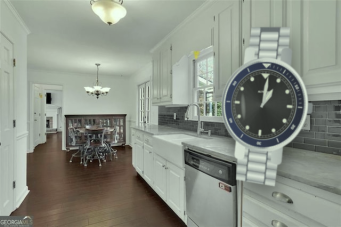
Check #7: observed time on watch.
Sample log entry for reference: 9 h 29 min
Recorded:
1 h 01 min
